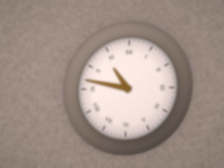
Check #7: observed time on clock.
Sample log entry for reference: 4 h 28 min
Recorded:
10 h 47 min
